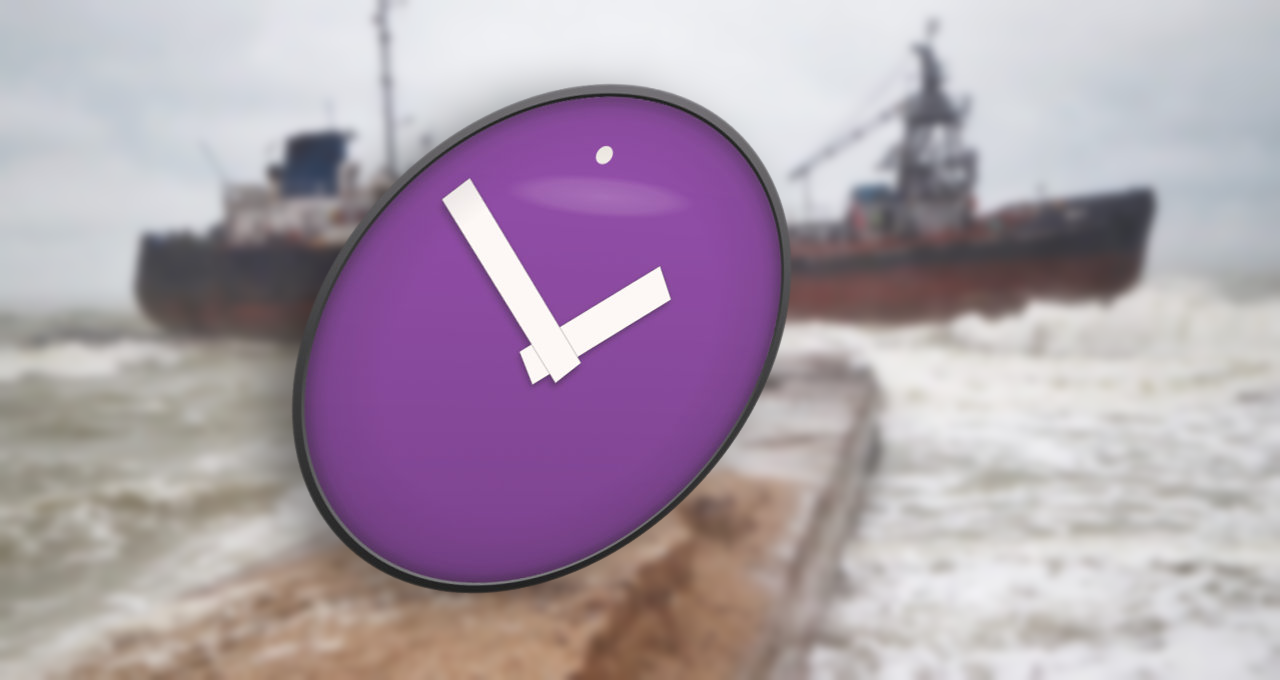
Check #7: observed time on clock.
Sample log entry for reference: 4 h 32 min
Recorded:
1 h 53 min
